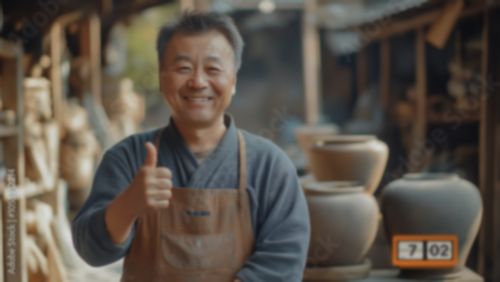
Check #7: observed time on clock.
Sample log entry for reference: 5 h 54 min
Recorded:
7 h 02 min
